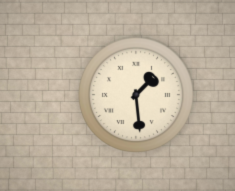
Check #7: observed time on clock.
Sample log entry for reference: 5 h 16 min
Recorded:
1 h 29 min
